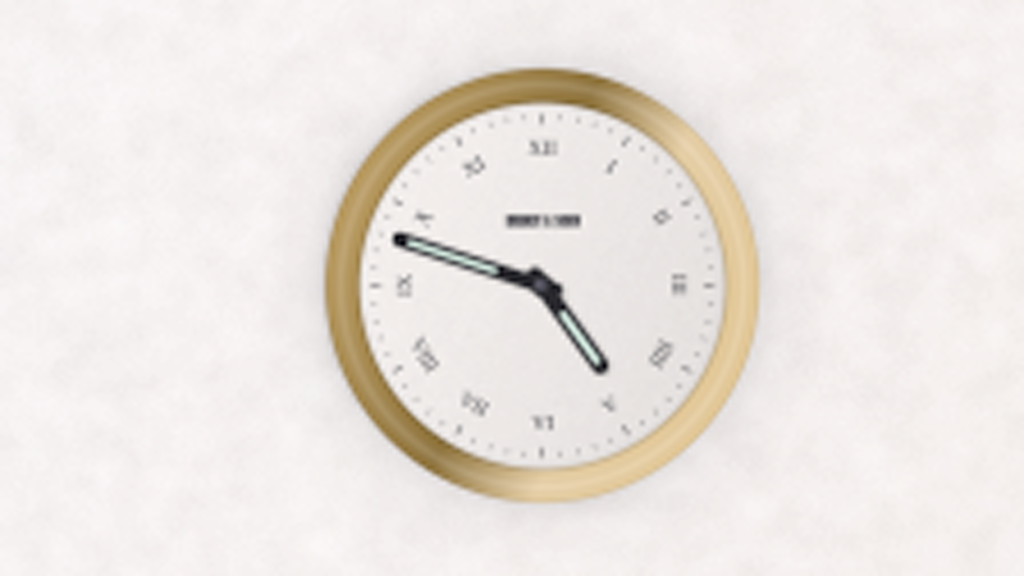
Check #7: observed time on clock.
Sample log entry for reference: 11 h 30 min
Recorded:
4 h 48 min
